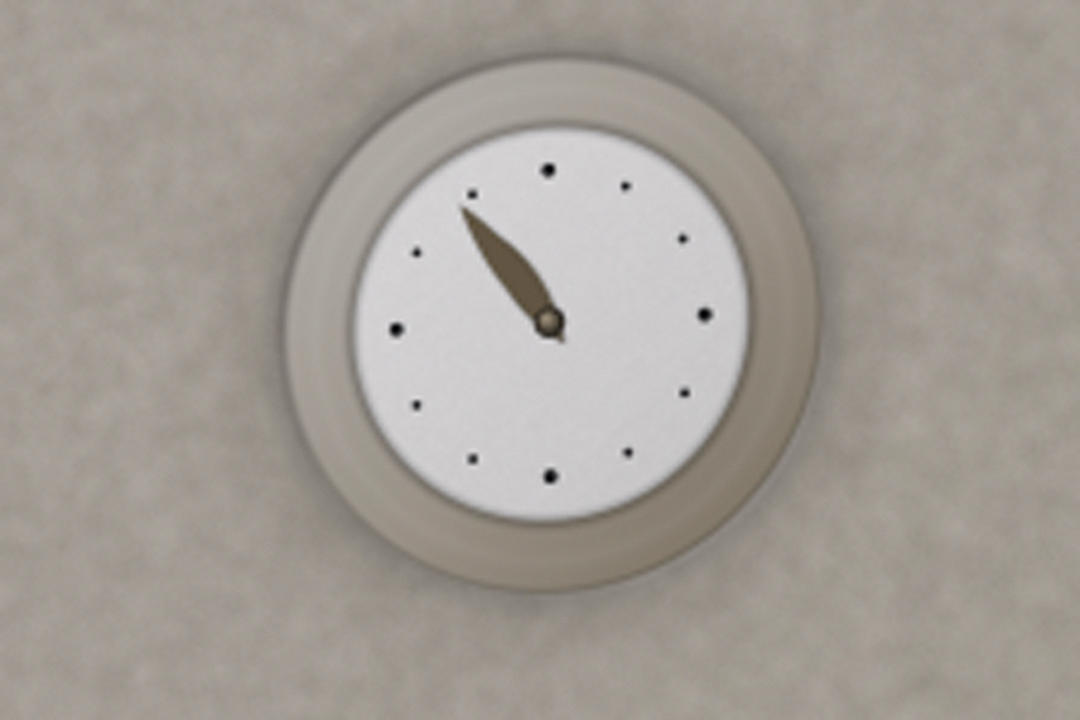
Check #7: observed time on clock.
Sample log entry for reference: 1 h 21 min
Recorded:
10 h 54 min
